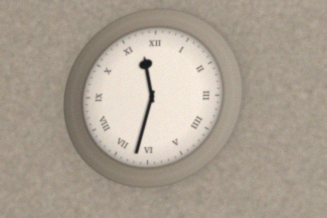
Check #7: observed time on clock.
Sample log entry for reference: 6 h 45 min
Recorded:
11 h 32 min
